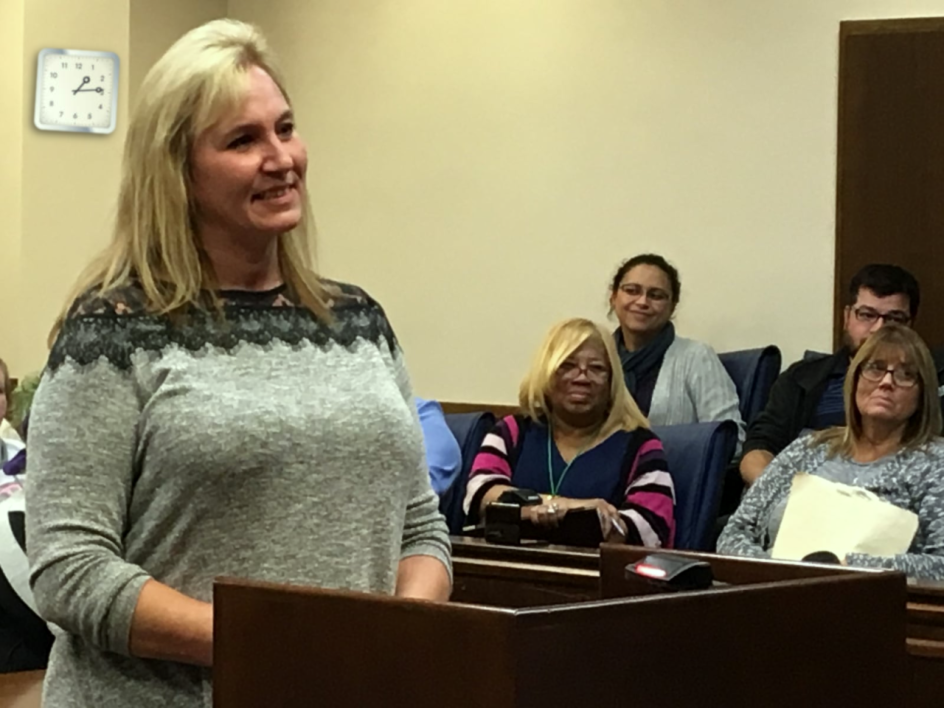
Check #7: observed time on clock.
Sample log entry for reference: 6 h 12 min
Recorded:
1 h 14 min
